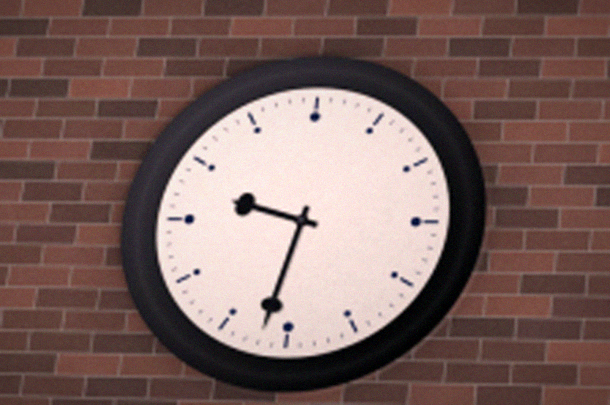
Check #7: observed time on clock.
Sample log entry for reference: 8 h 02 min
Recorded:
9 h 32 min
